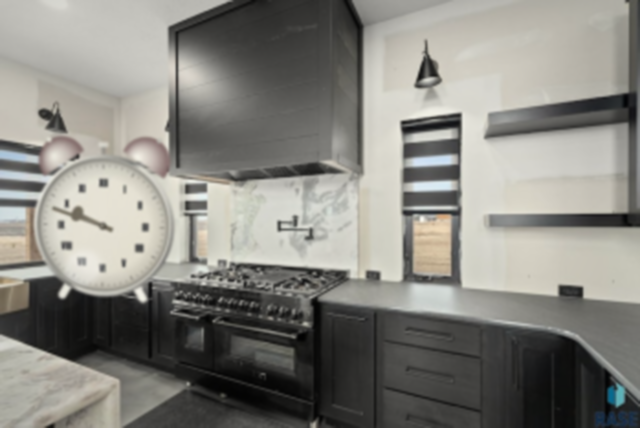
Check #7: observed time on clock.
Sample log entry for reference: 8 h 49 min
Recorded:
9 h 48 min
